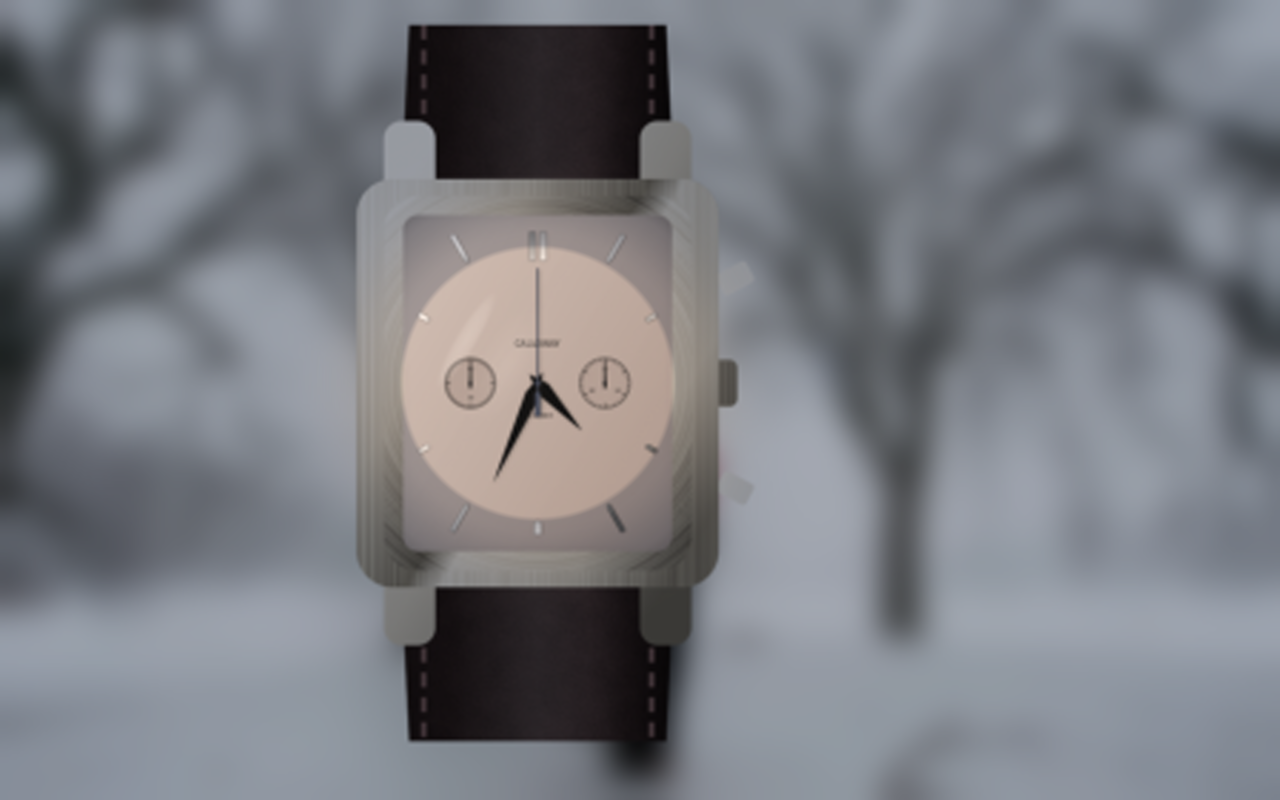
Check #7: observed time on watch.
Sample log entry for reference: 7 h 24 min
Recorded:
4 h 34 min
